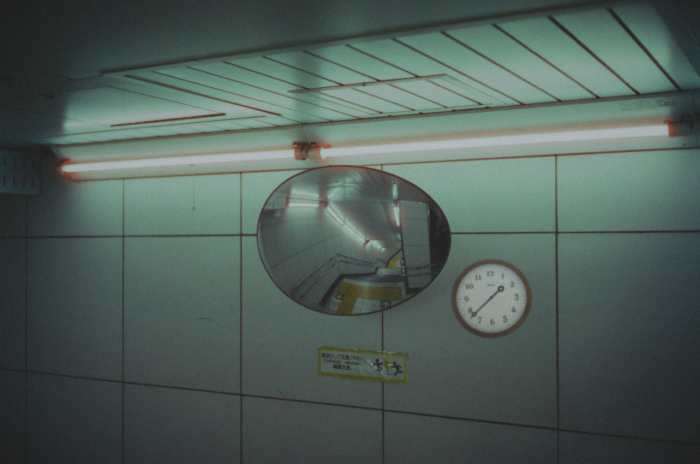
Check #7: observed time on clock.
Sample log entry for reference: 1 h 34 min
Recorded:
1 h 38 min
